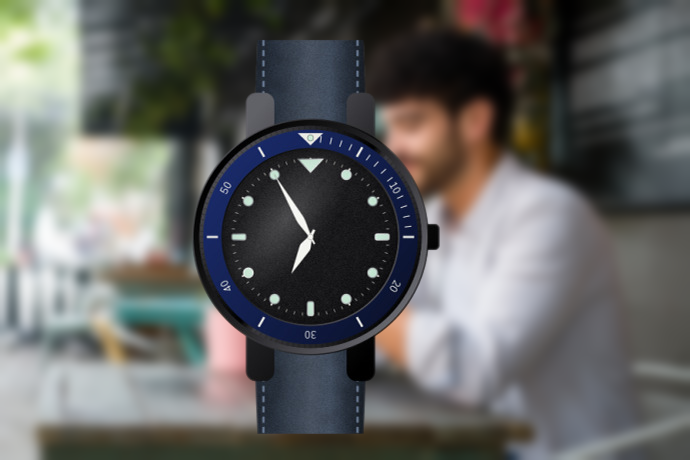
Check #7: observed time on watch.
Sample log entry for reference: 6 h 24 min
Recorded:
6 h 55 min
